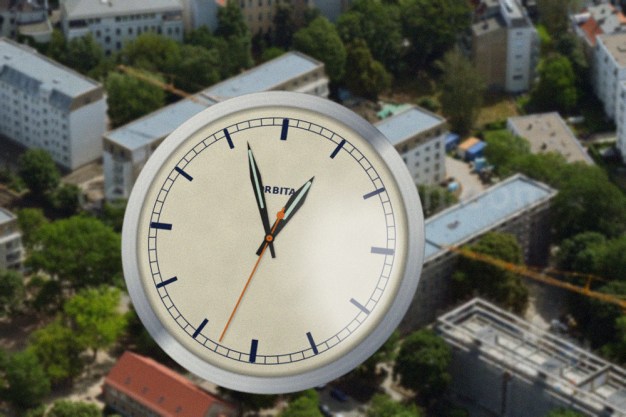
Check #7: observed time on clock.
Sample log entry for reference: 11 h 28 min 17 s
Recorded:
12 h 56 min 33 s
